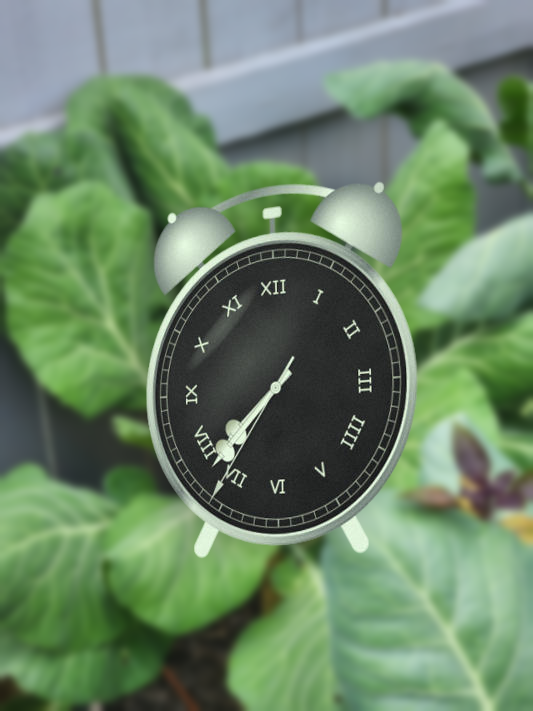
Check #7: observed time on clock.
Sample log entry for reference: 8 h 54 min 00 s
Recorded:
7 h 37 min 36 s
